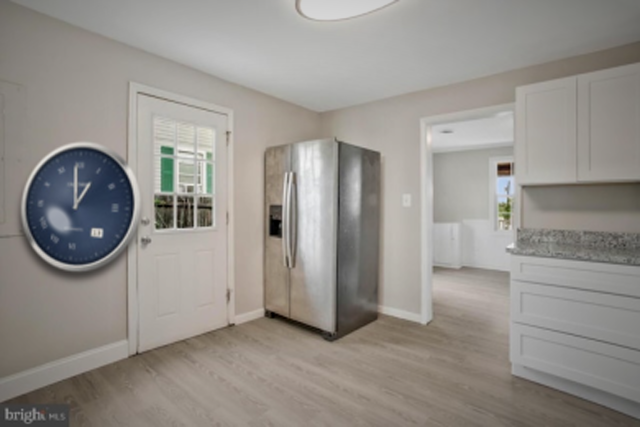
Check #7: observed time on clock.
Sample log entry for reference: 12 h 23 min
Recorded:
12 h 59 min
